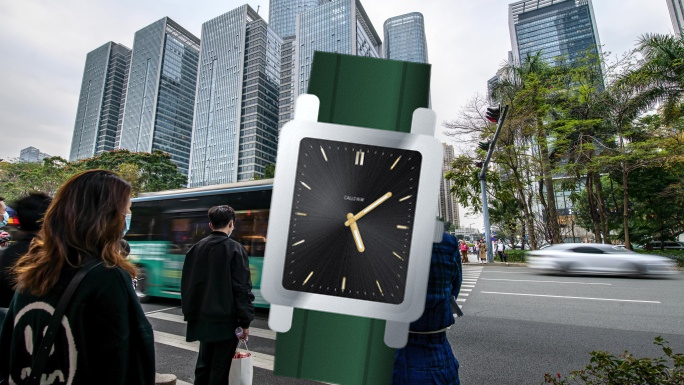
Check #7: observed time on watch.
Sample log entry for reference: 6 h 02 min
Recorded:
5 h 08 min
